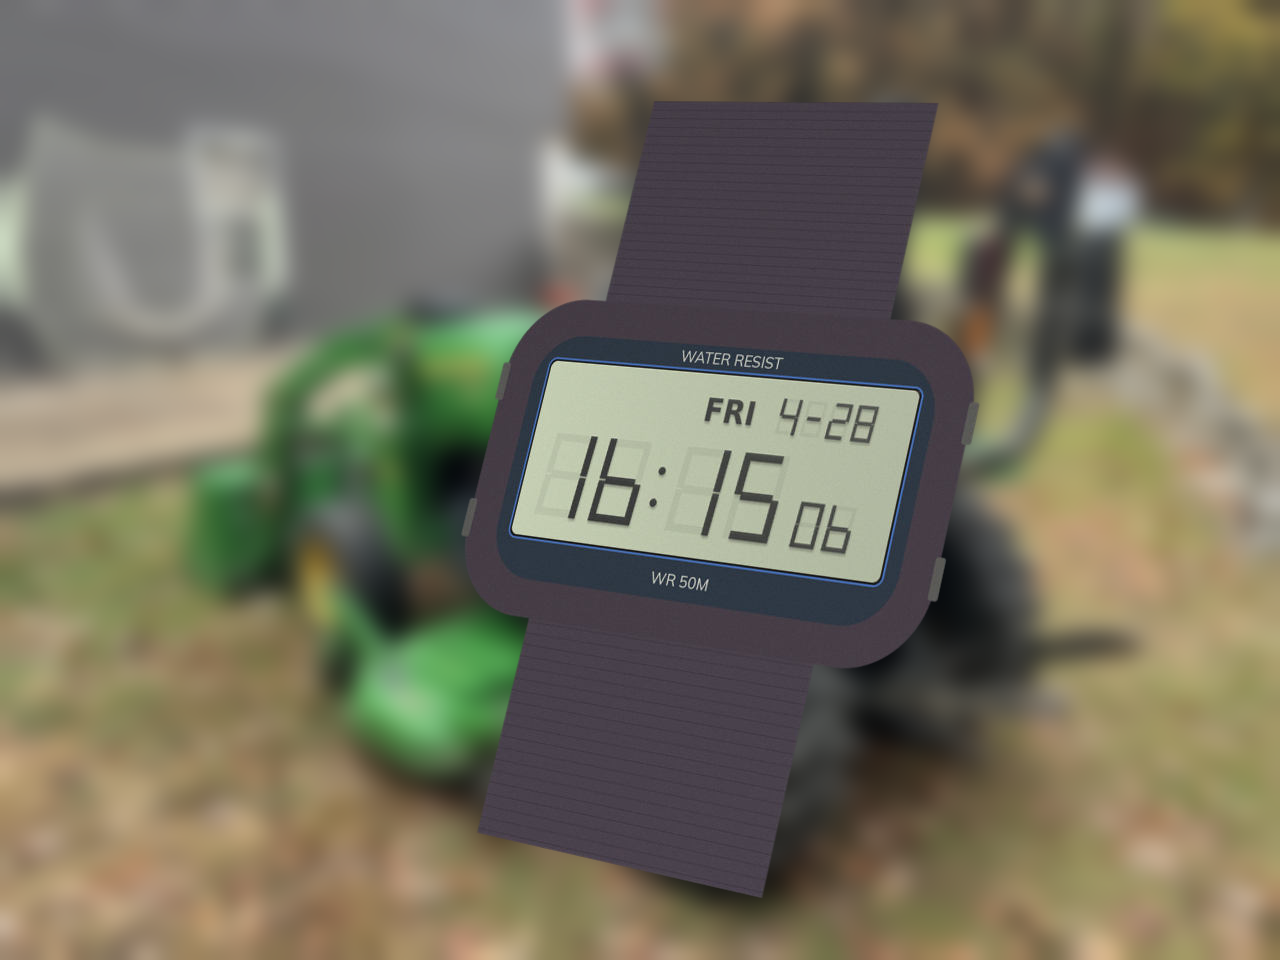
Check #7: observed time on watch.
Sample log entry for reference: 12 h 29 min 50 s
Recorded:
16 h 15 min 06 s
